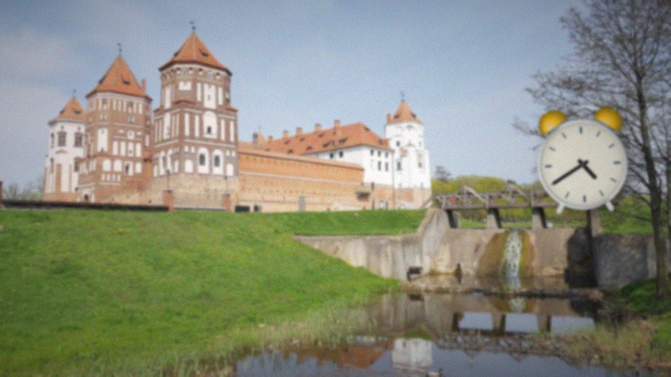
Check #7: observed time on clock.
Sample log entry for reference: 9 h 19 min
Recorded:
4 h 40 min
